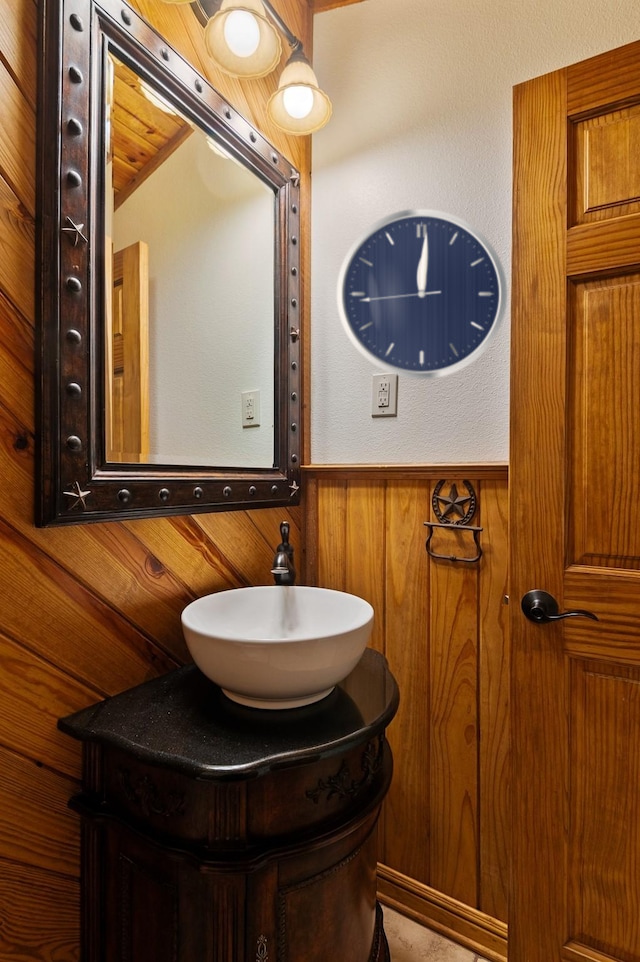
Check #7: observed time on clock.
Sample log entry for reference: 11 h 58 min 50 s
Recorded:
12 h 00 min 44 s
